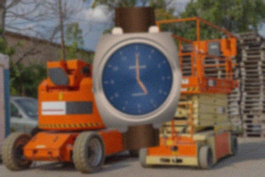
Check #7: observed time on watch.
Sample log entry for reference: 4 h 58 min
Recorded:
5 h 00 min
